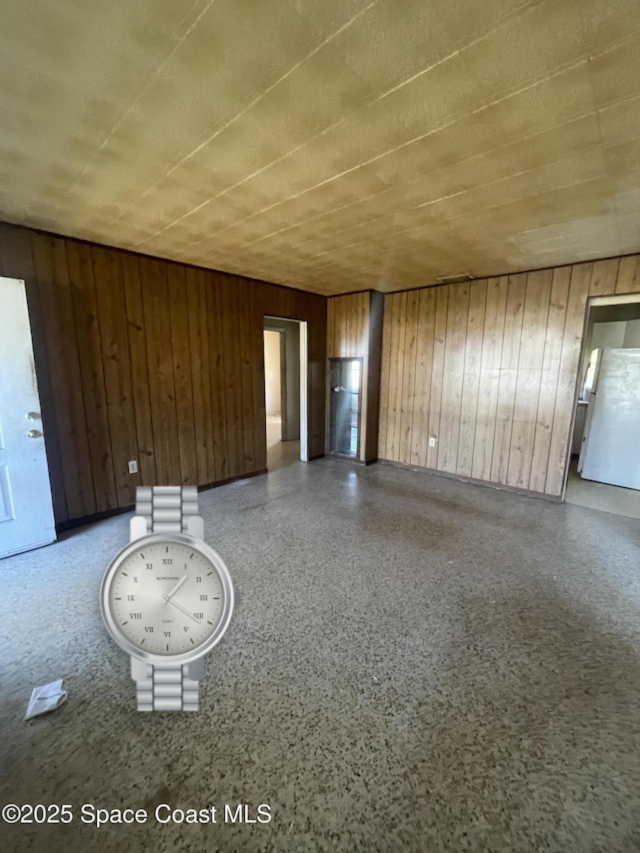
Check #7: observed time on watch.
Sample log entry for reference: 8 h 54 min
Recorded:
1 h 21 min
